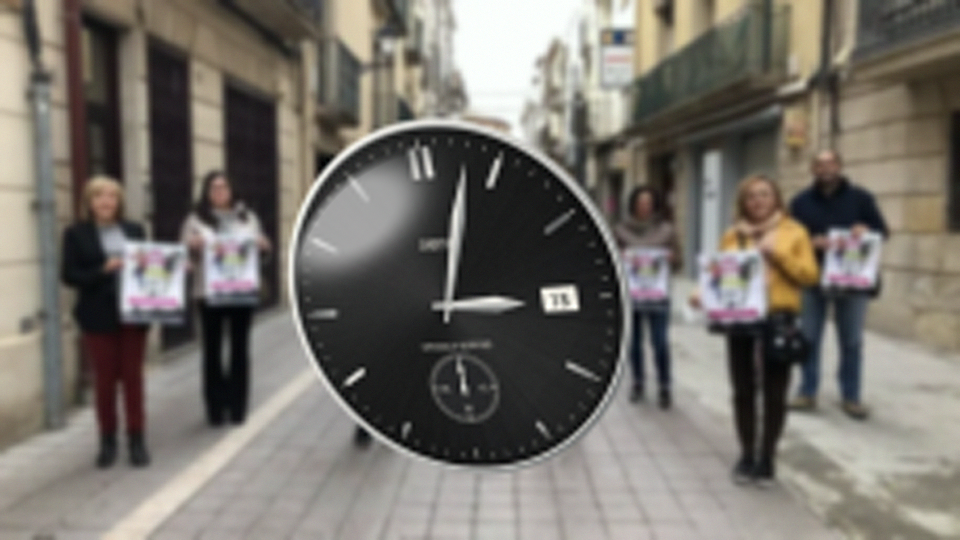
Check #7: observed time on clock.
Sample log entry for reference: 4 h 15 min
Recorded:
3 h 03 min
